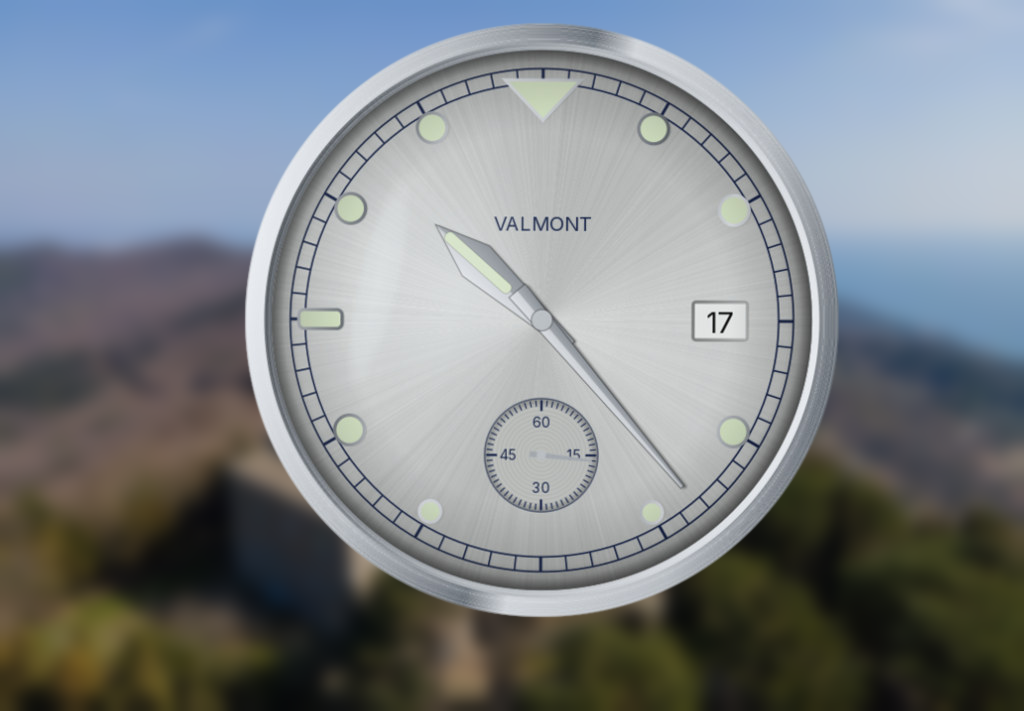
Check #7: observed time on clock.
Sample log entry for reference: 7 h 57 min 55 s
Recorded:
10 h 23 min 16 s
